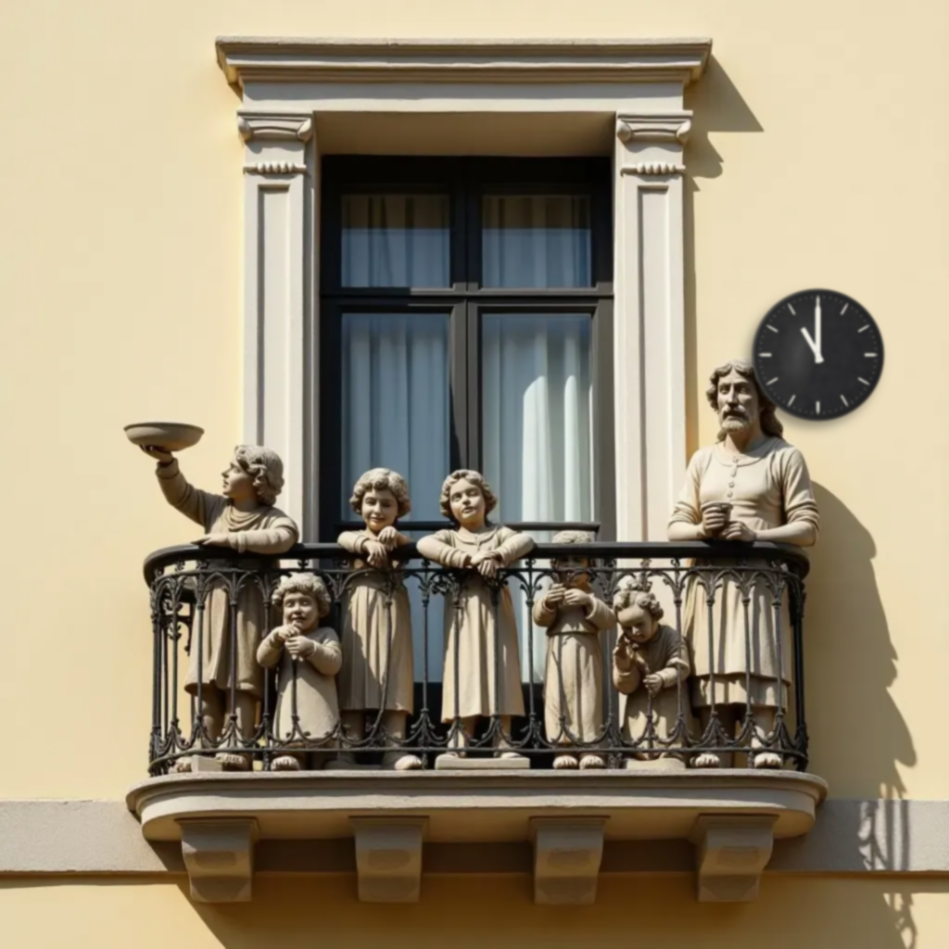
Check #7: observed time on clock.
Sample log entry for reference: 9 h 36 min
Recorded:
11 h 00 min
